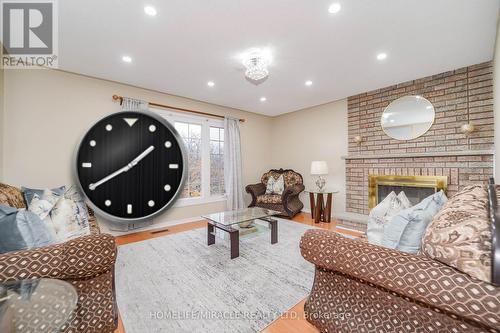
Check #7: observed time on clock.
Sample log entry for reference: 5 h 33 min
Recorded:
1 h 40 min
